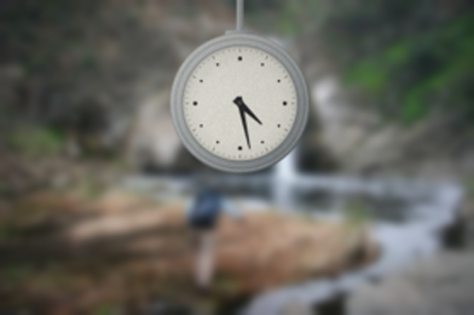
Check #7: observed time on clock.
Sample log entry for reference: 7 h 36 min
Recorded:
4 h 28 min
